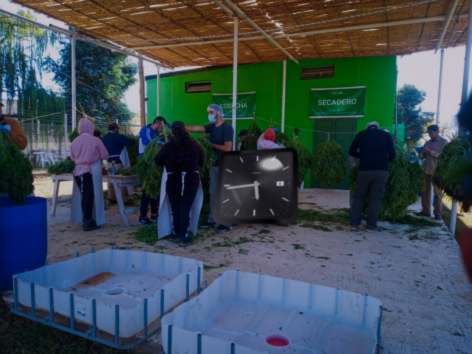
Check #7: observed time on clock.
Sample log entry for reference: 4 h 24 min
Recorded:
5 h 44 min
